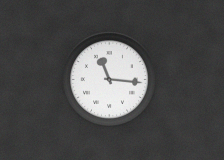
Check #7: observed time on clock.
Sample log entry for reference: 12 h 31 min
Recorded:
11 h 16 min
